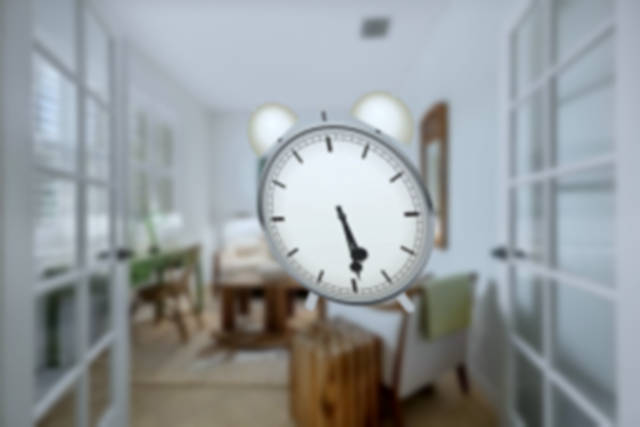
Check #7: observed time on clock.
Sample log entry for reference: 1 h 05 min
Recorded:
5 h 29 min
